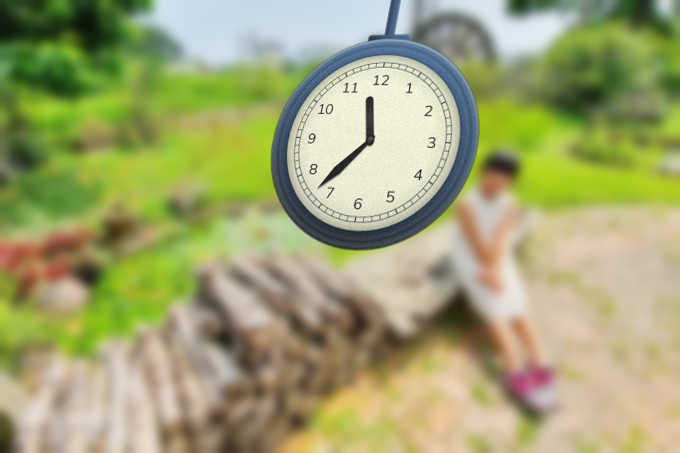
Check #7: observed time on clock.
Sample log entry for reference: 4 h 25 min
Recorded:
11 h 37 min
